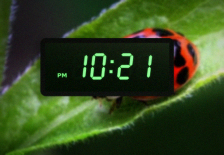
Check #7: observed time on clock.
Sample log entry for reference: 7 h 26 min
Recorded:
10 h 21 min
